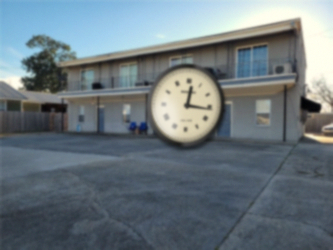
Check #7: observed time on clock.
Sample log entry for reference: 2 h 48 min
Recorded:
12 h 16 min
